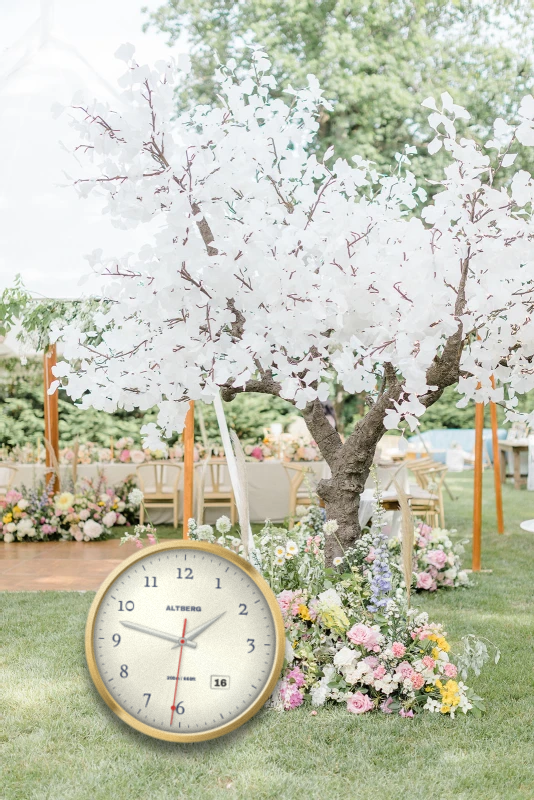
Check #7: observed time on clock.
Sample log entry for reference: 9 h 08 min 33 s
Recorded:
1 h 47 min 31 s
